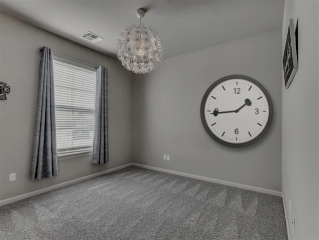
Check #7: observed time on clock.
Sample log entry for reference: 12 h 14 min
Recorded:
1 h 44 min
